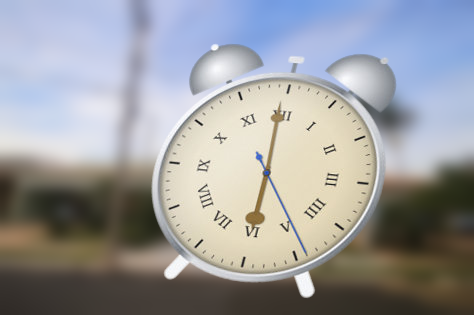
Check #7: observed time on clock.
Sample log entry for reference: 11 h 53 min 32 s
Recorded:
5 h 59 min 24 s
